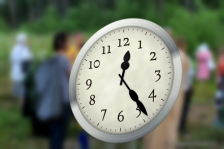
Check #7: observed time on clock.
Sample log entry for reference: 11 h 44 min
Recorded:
12 h 24 min
